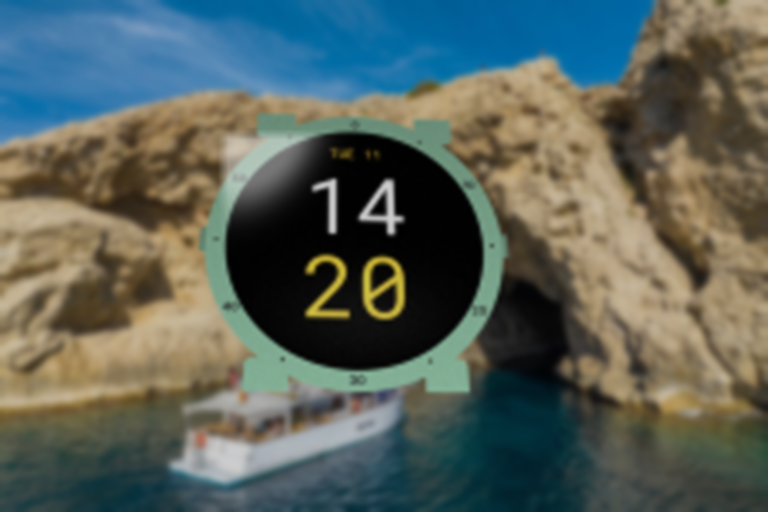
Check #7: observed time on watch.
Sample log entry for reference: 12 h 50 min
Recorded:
14 h 20 min
